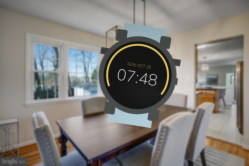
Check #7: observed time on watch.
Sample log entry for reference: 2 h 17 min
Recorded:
7 h 48 min
